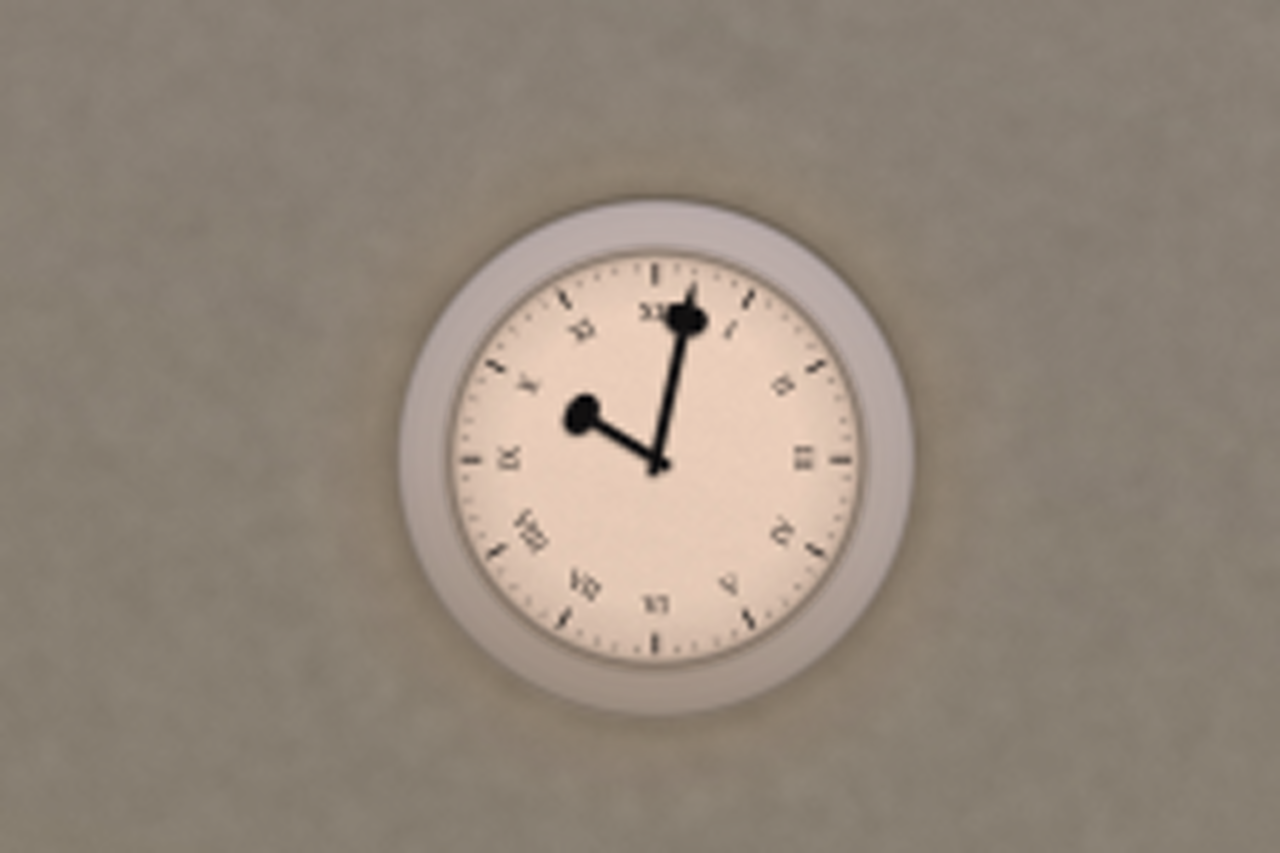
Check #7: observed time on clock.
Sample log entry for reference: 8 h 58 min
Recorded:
10 h 02 min
